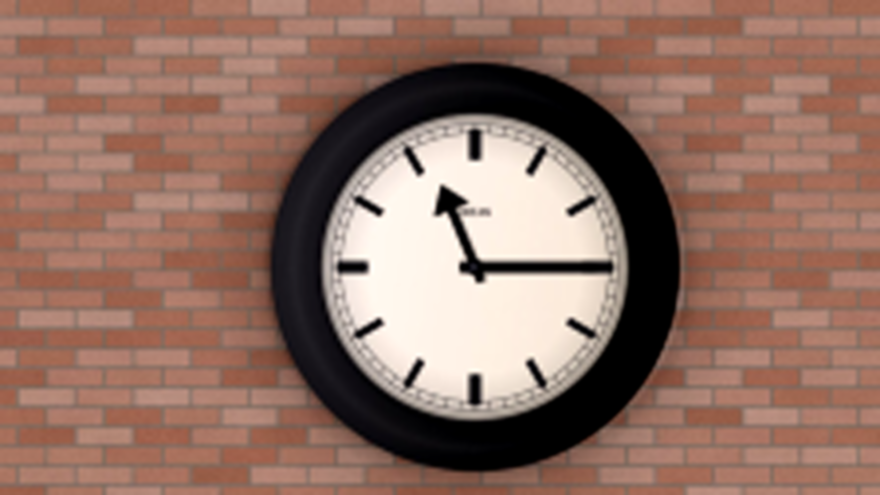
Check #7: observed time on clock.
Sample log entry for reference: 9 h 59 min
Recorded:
11 h 15 min
